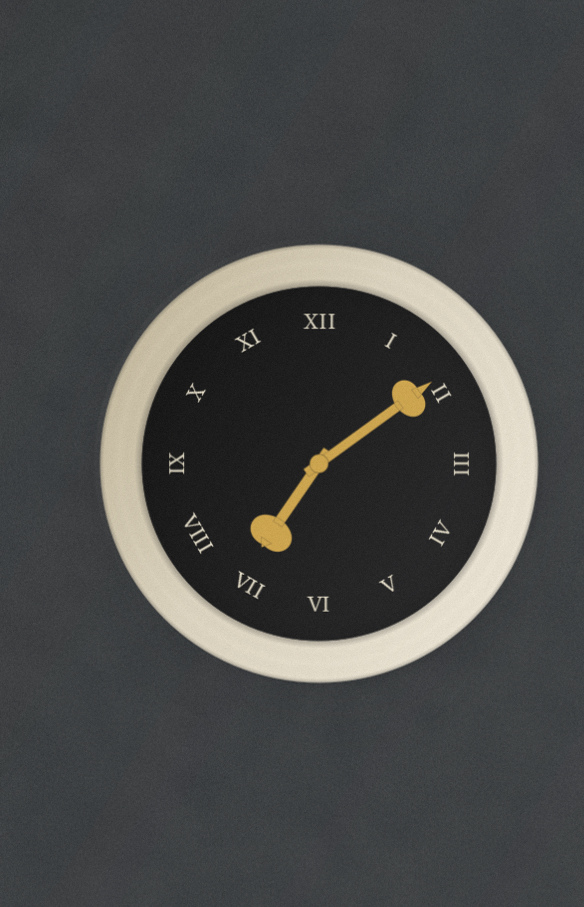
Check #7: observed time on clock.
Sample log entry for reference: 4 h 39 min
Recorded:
7 h 09 min
